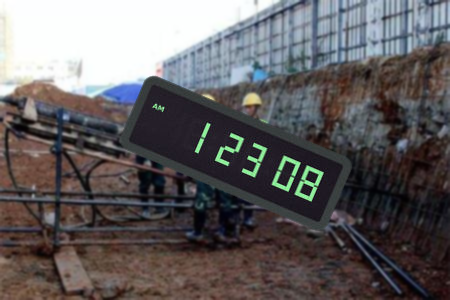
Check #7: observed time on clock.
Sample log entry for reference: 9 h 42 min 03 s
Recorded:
1 h 23 min 08 s
